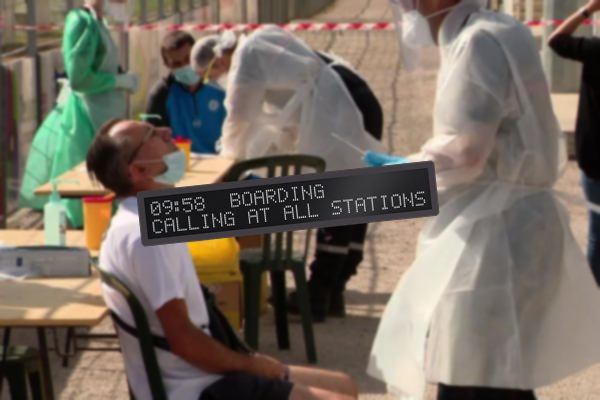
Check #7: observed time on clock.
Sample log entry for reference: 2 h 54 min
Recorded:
9 h 58 min
